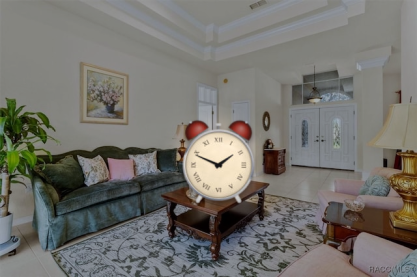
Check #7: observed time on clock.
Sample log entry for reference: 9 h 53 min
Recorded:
1 h 49 min
